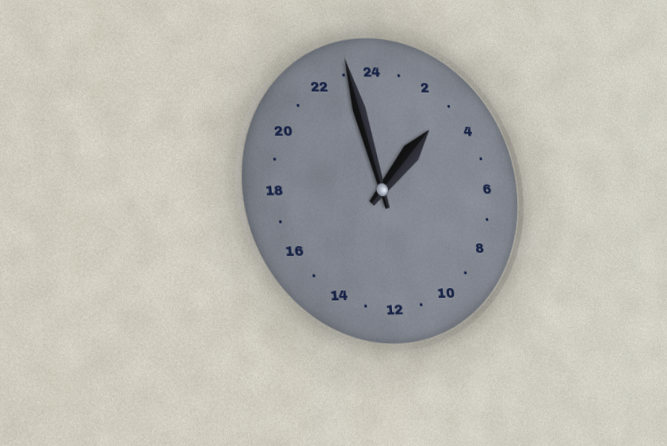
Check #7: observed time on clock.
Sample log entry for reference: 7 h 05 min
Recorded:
2 h 58 min
